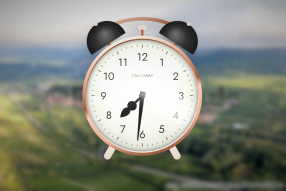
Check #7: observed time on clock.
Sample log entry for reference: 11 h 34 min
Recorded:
7 h 31 min
